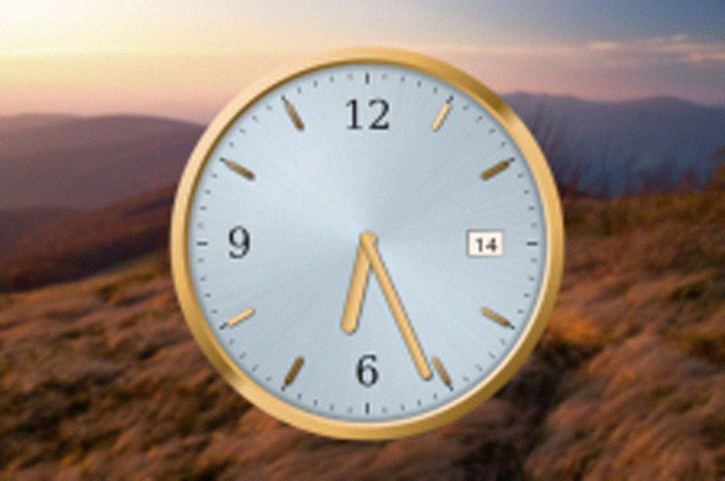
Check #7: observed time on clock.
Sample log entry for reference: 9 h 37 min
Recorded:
6 h 26 min
